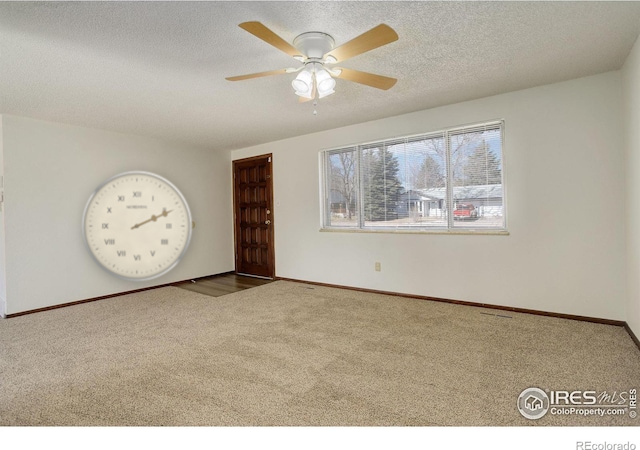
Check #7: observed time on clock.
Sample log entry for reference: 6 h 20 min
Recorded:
2 h 11 min
